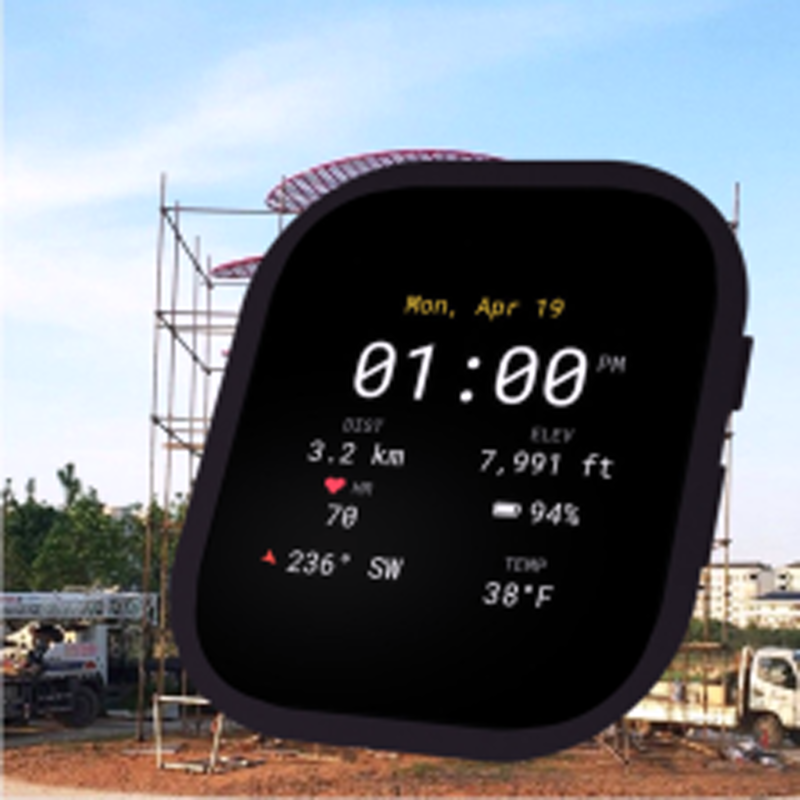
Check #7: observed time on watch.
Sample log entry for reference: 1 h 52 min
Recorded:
1 h 00 min
